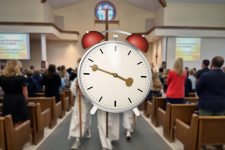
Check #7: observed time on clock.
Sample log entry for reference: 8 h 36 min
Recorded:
3 h 48 min
